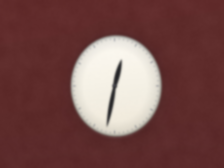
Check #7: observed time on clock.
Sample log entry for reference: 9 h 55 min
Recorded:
12 h 32 min
